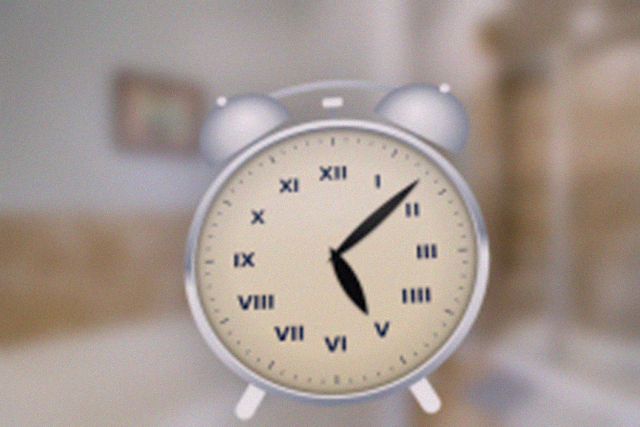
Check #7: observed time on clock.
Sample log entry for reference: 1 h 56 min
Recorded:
5 h 08 min
